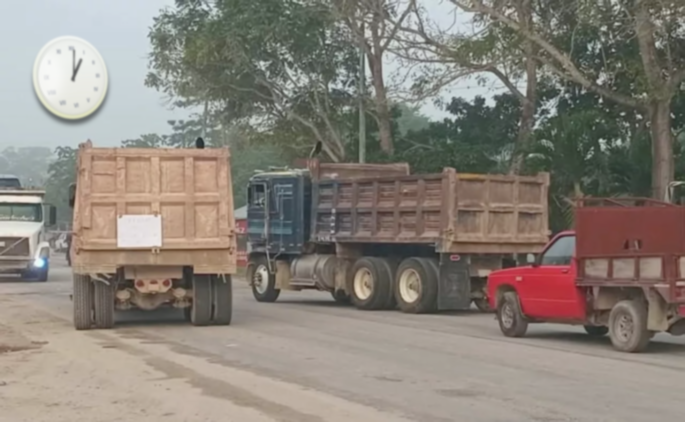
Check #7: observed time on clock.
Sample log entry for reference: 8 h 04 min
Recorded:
1 h 01 min
